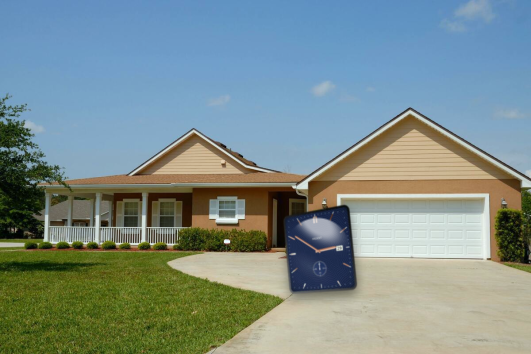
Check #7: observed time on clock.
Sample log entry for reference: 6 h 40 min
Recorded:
2 h 51 min
